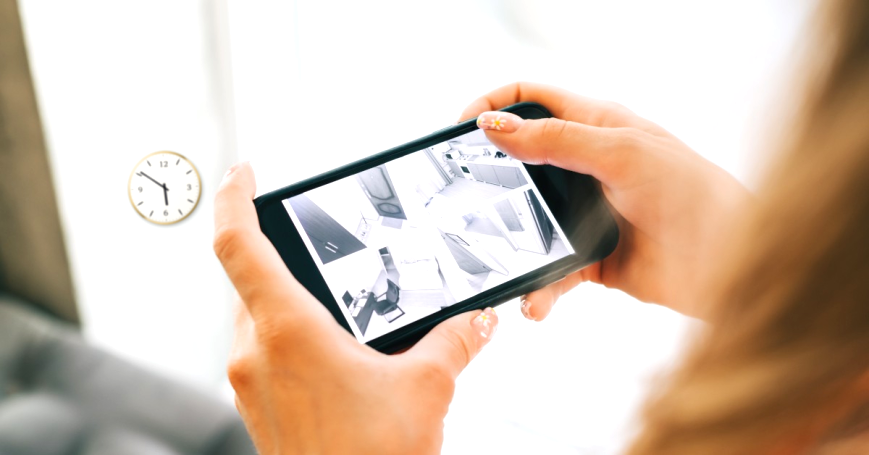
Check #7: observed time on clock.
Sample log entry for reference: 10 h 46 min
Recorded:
5 h 51 min
